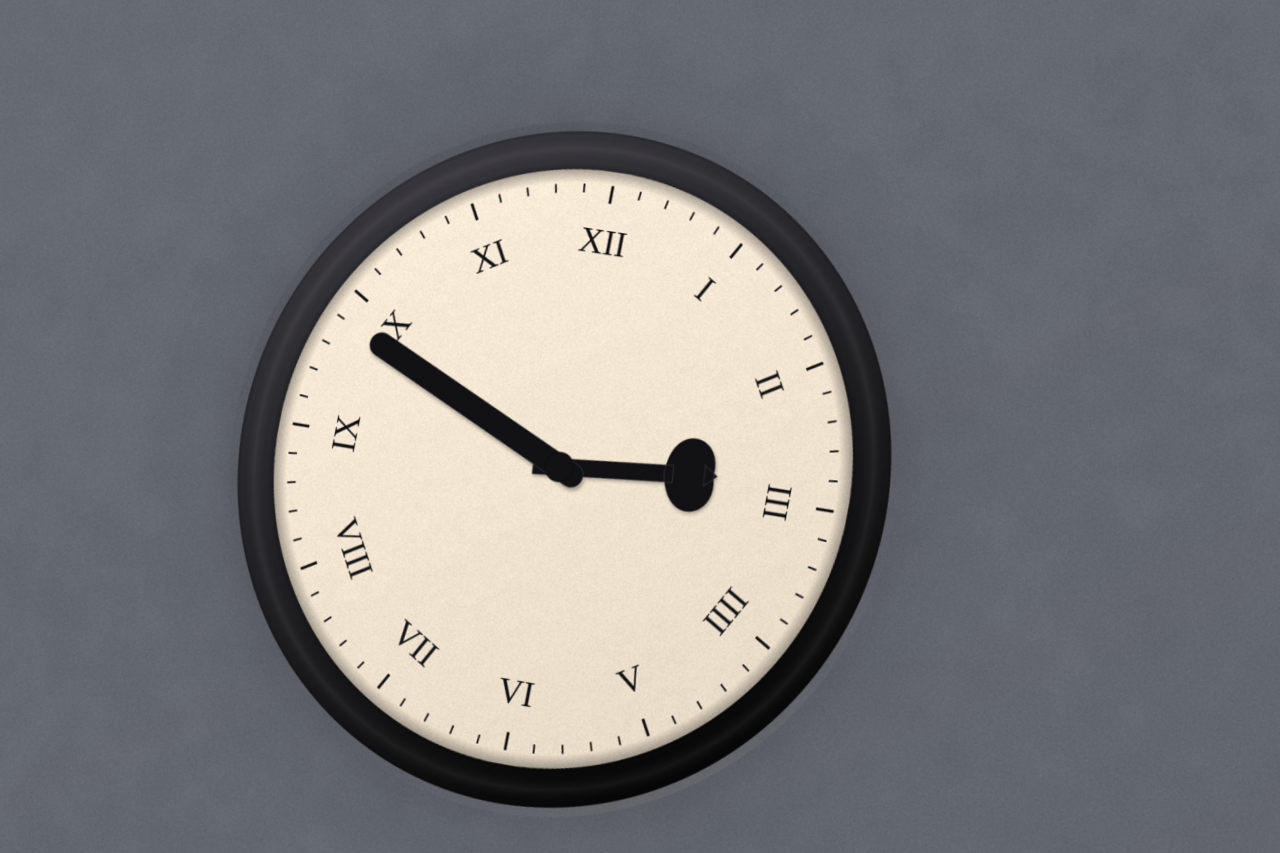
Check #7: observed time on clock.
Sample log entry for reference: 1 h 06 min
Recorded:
2 h 49 min
